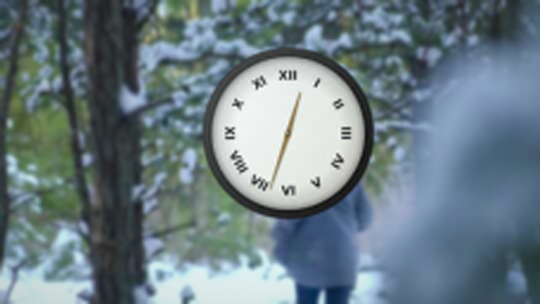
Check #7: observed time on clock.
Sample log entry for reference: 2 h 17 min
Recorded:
12 h 33 min
